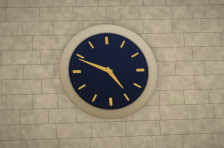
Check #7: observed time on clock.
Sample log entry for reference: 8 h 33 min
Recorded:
4 h 49 min
